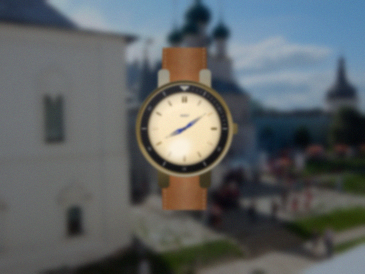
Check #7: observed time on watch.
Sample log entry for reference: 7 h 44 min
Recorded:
8 h 09 min
